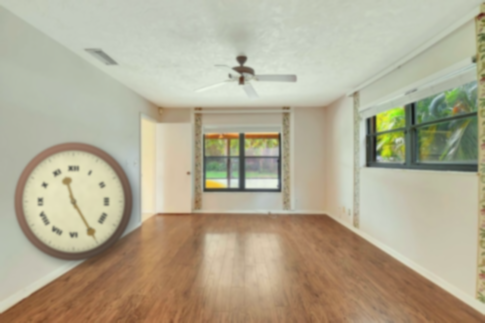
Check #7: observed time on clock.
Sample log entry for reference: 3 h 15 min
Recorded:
11 h 25 min
